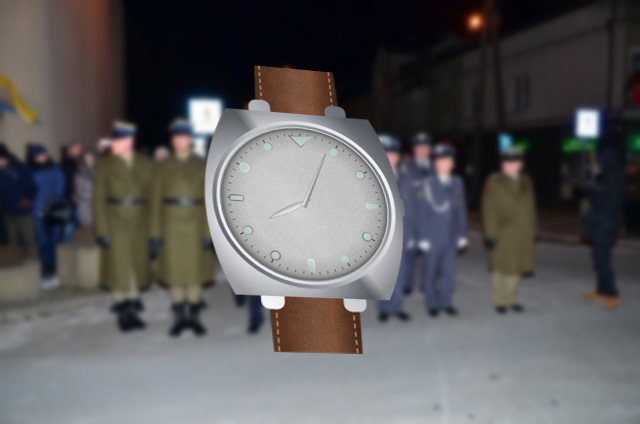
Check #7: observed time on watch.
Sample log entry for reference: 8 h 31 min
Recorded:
8 h 04 min
